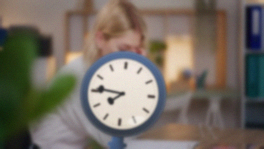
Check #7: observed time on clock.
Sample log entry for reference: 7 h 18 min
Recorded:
7 h 46 min
